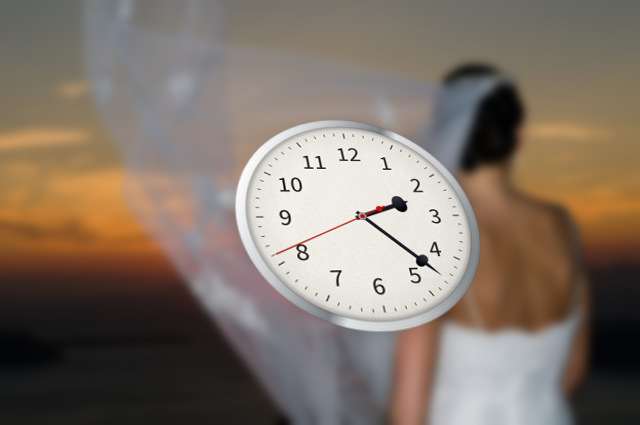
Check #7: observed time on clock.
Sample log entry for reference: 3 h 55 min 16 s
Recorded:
2 h 22 min 41 s
